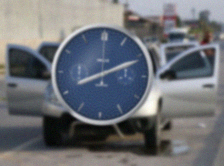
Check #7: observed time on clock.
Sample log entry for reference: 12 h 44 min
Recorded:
8 h 11 min
